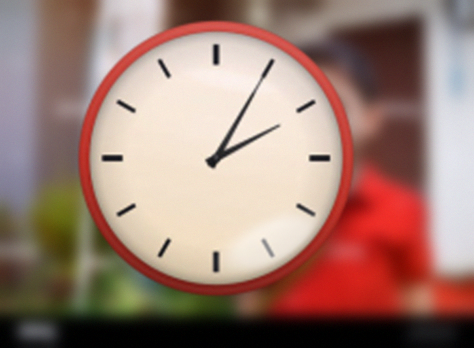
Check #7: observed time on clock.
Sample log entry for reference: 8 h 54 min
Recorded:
2 h 05 min
